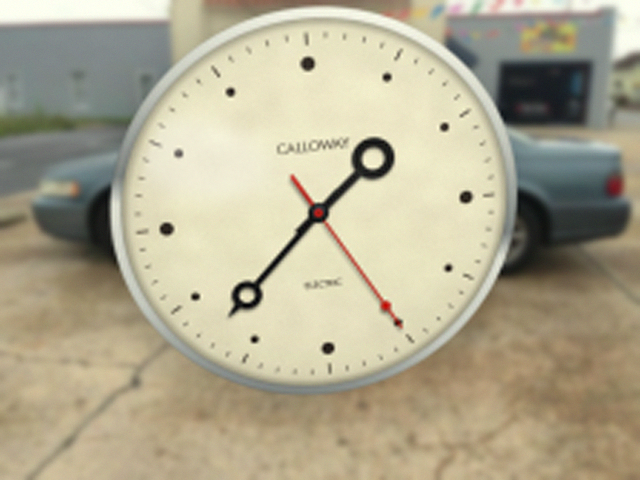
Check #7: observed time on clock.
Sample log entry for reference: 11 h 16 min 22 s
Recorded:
1 h 37 min 25 s
